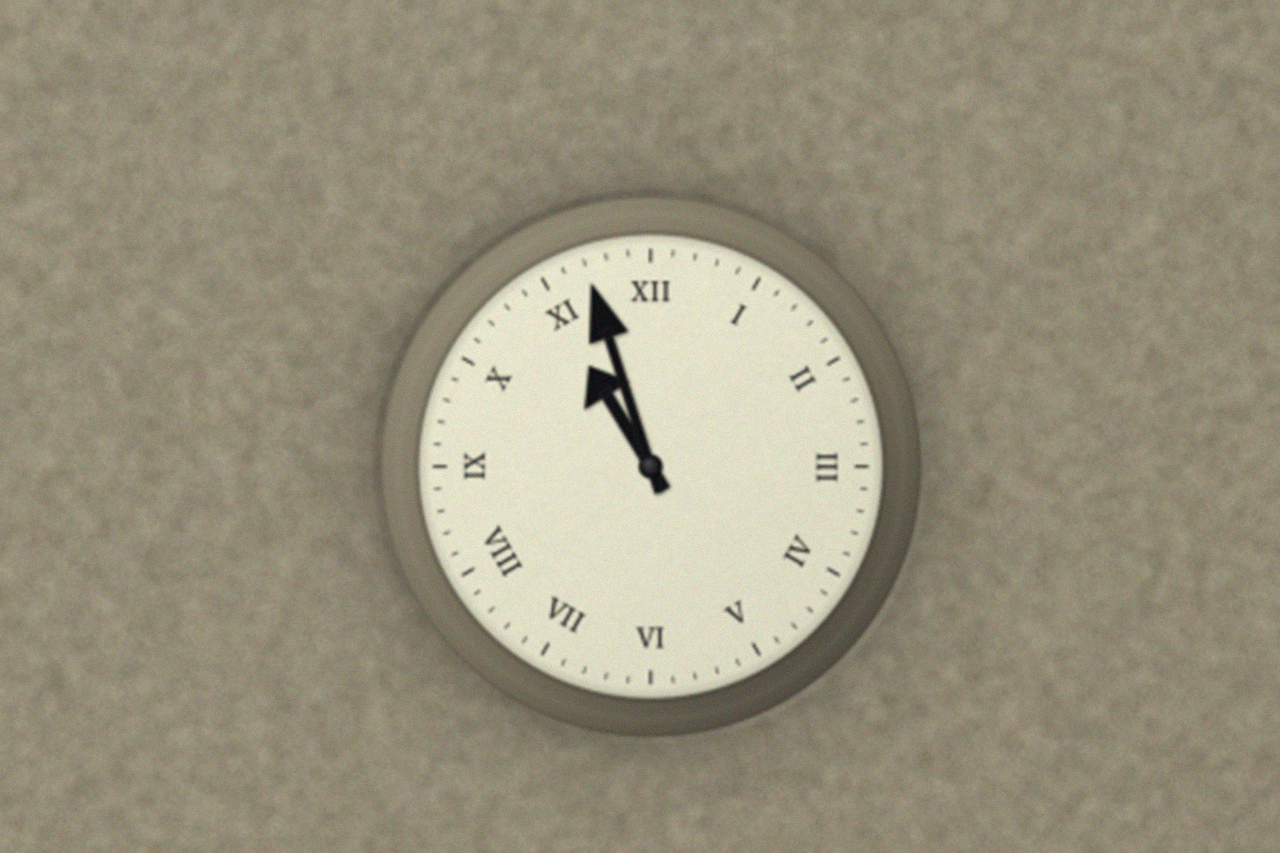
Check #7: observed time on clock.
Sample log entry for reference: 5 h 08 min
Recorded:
10 h 57 min
